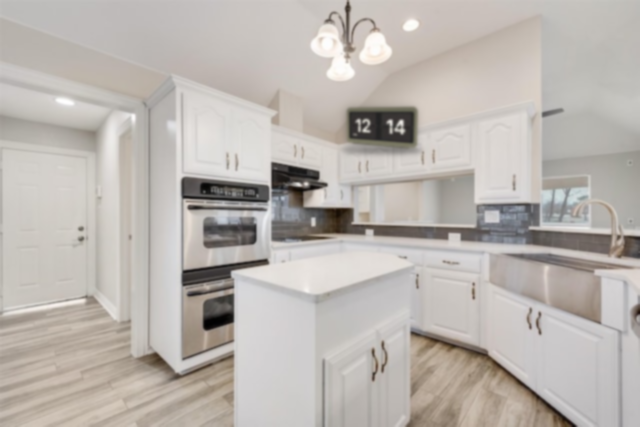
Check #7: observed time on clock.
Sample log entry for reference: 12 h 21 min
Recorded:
12 h 14 min
